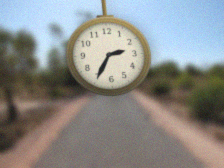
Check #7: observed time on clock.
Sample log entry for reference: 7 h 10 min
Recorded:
2 h 35 min
